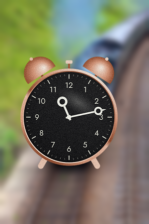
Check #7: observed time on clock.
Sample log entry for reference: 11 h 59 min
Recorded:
11 h 13 min
